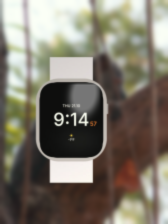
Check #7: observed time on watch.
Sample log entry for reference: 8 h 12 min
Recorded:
9 h 14 min
